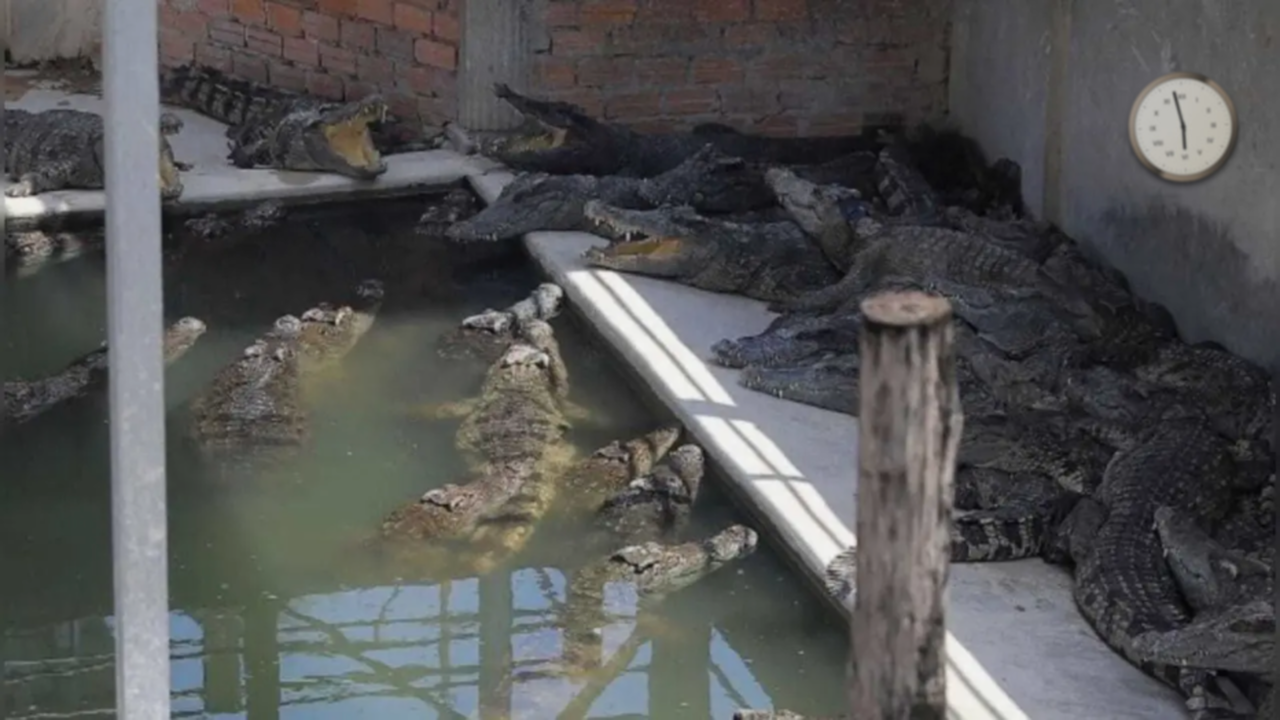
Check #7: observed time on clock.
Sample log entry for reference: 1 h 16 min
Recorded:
5 h 58 min
